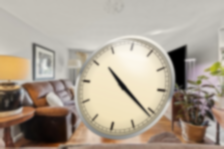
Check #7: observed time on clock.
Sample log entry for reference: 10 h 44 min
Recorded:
10 h 21 min
